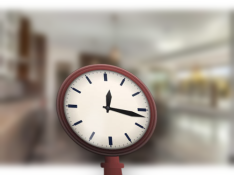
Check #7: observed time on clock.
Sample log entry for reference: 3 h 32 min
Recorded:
12 h 17 min
